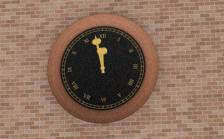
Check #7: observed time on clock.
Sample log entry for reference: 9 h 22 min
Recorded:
11 h 58 min
